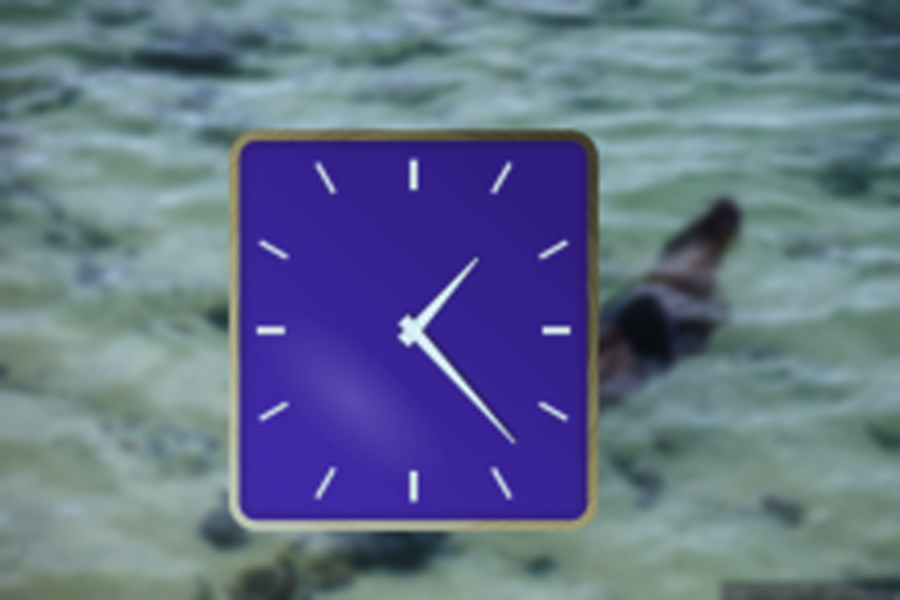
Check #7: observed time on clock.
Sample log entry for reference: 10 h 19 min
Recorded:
1 h 23 min
